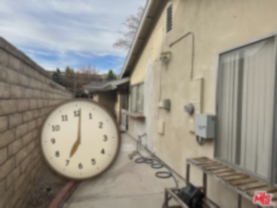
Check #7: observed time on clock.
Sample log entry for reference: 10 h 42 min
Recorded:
7 h 01 min
